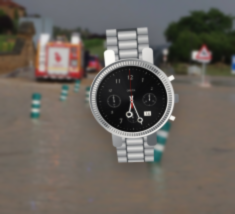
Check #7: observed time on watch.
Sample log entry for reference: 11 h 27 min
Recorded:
6 h 27 min
